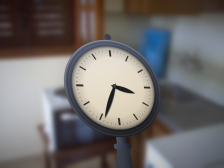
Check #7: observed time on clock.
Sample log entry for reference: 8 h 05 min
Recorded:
3 h 34 min
